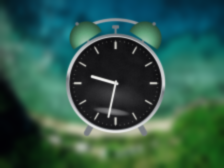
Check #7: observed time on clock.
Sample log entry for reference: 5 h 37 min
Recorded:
9 h 32 min
